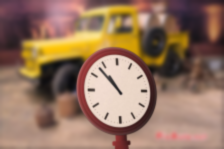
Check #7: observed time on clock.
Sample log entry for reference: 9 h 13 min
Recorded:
10 h 53 min
